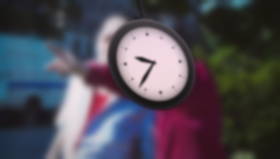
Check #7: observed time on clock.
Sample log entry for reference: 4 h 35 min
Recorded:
9 h 37 min
